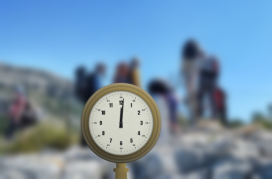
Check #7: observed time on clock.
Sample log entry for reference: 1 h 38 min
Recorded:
12 h 01 min
